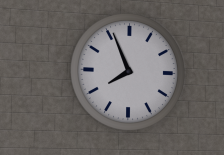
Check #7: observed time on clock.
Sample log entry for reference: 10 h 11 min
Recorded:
7 h 56 min
